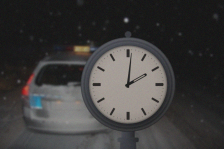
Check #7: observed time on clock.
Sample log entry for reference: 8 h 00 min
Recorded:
2 h 01 min
